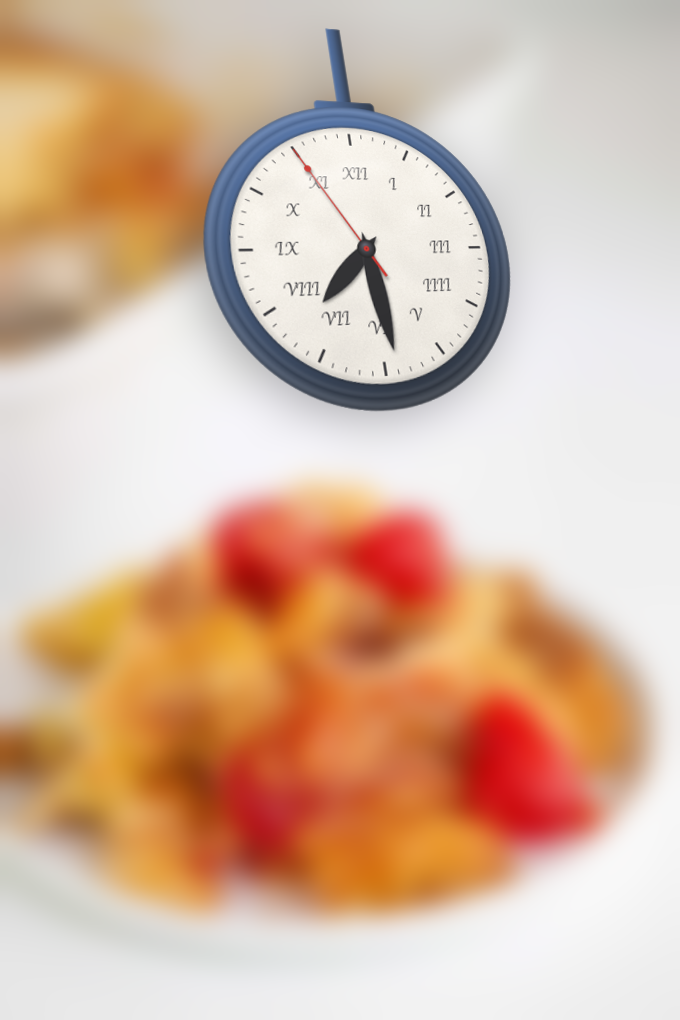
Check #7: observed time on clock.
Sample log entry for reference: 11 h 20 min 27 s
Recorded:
7 h 28 min 55 s
